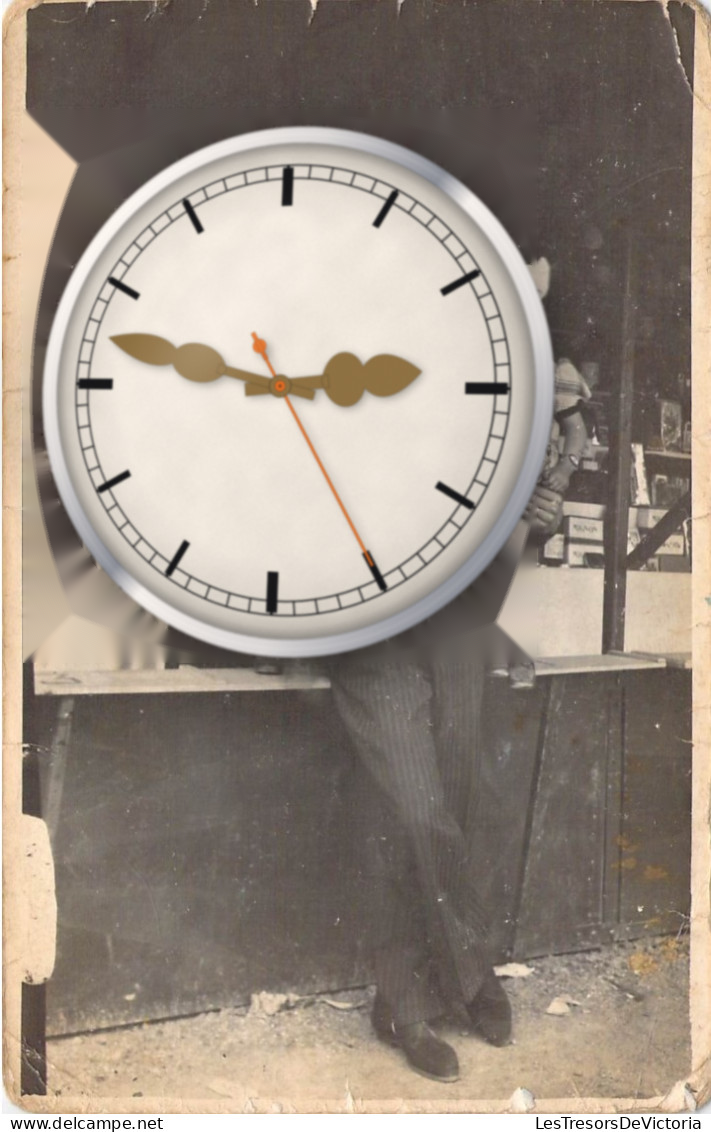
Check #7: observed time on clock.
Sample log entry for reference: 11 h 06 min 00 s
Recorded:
2 h 47 min 25 s
